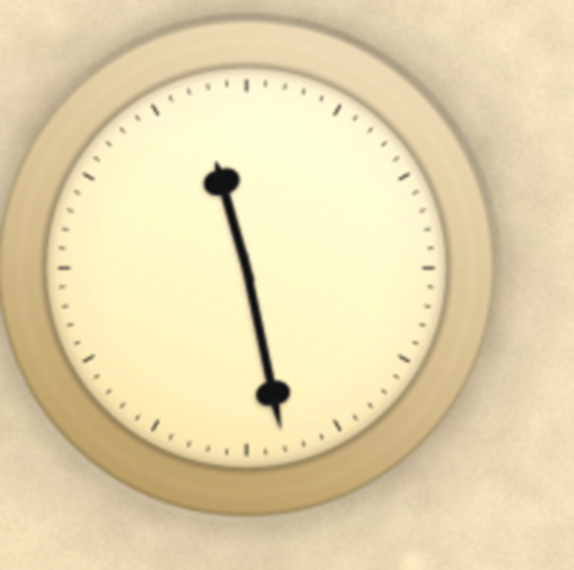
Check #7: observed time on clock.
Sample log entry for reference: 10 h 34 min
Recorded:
11 h 28 min
